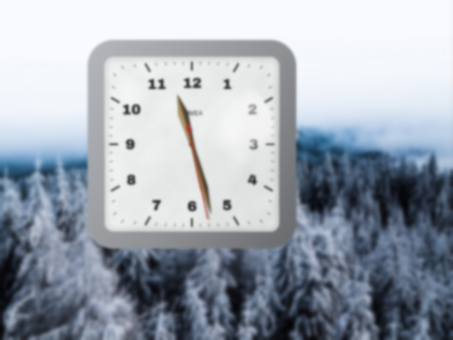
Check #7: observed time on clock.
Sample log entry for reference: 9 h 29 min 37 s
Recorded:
11 h 27 min 28 s
